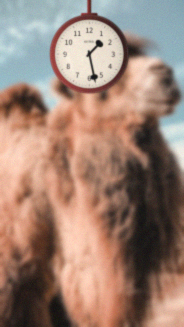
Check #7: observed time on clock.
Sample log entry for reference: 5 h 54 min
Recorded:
1 h 28 min
